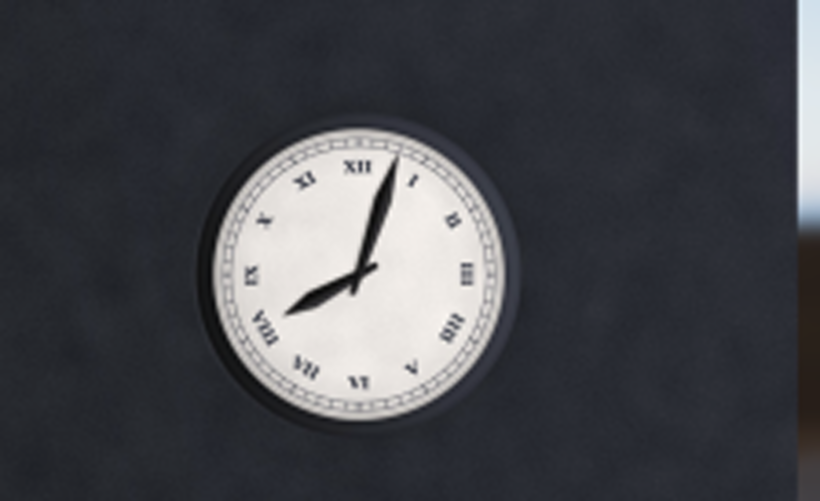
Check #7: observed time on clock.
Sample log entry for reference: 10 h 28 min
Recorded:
8 h 03 min
